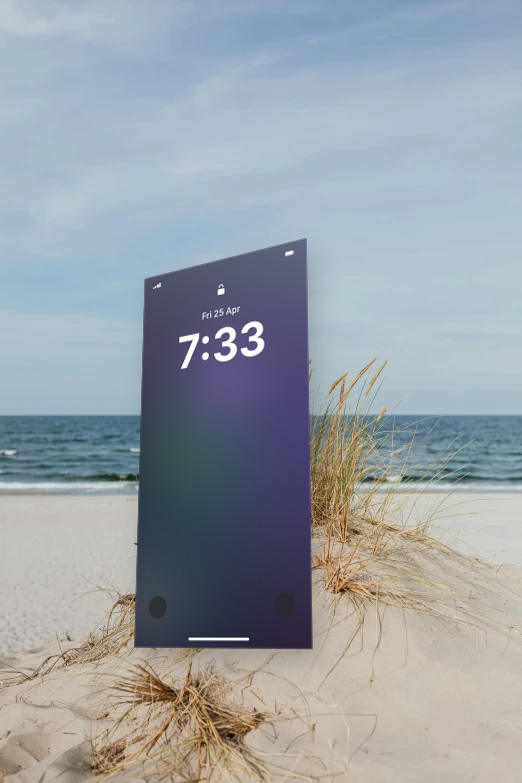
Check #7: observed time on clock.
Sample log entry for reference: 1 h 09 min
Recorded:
7 h 33 min
